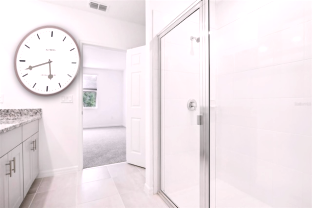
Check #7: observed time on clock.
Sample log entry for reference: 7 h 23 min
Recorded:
5 h 42 min
